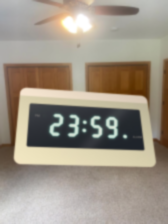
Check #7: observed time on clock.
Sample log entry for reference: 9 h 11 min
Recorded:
23 h 59 min
